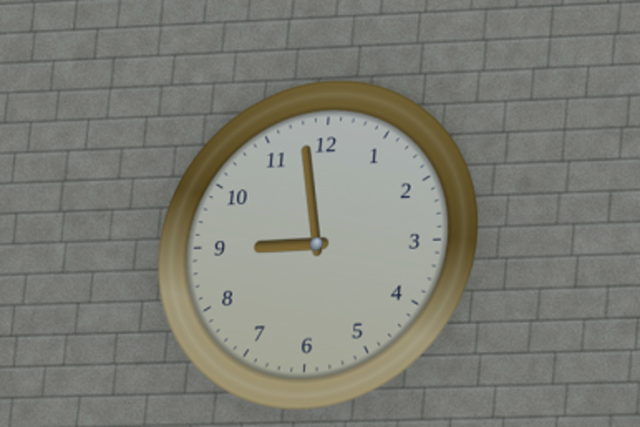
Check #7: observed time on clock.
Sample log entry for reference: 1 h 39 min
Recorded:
8 h 58 min
